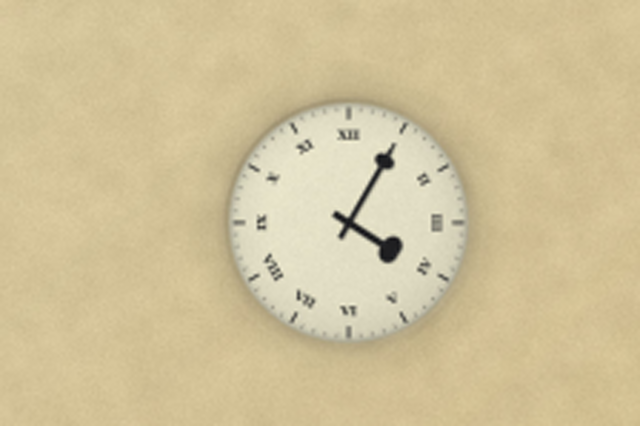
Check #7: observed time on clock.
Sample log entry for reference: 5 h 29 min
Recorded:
4 h 05 min
